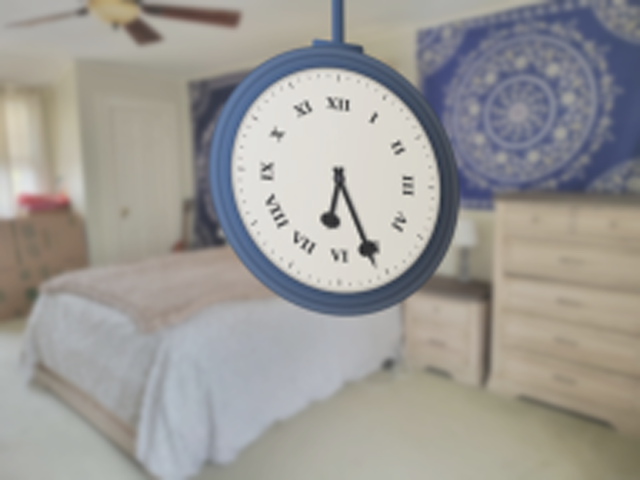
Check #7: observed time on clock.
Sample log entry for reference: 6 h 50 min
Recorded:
6 h 26 min
